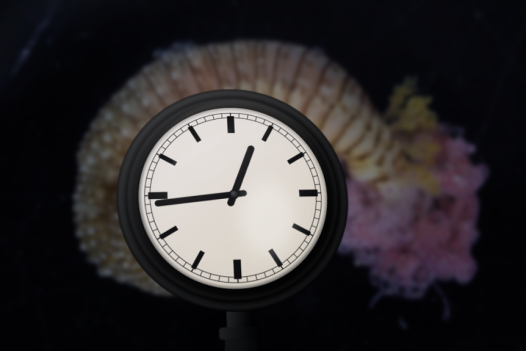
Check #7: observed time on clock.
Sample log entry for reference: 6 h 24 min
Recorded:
12 h 44 min
